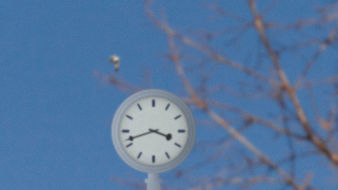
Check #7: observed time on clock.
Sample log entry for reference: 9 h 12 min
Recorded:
3 h 42 min
